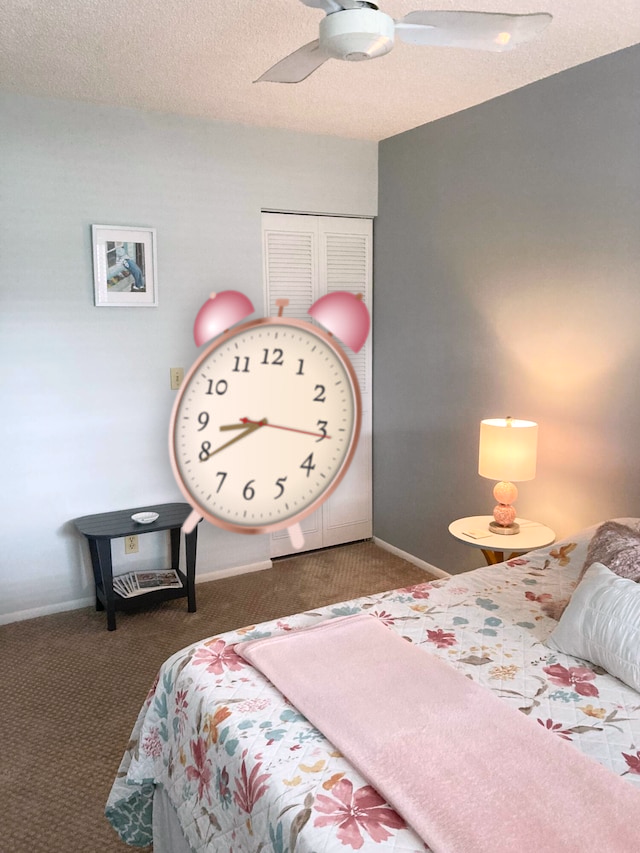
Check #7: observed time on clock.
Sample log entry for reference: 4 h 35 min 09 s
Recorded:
8 h 39 min 16 s
